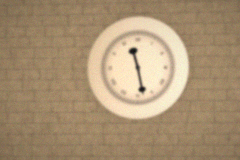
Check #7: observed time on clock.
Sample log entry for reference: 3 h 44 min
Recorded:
11 h 28 min
